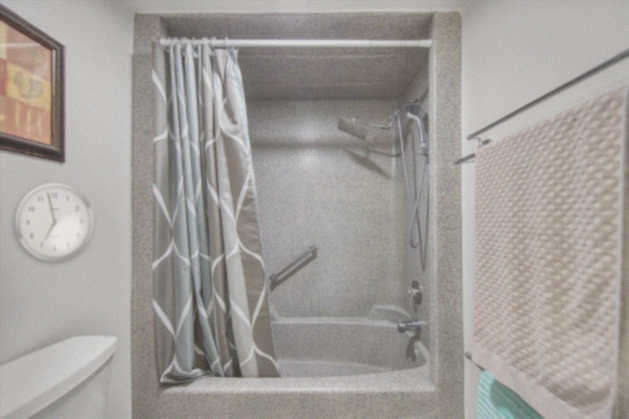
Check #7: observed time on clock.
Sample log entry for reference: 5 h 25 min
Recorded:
6 h 58 min
